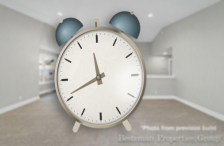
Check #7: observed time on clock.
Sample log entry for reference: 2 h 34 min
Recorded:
11 h 41 min
